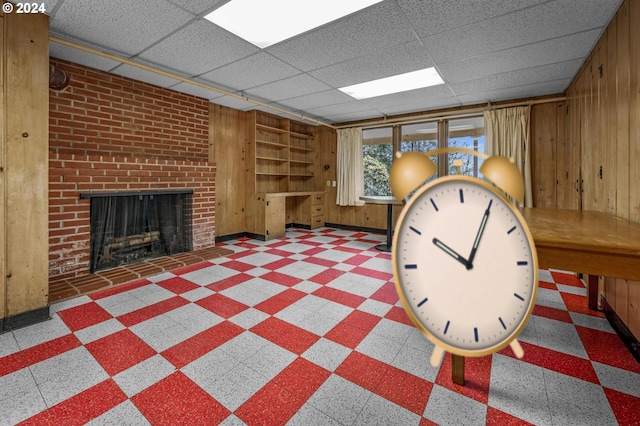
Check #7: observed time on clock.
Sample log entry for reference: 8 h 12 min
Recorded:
10 h 05 min
